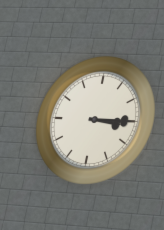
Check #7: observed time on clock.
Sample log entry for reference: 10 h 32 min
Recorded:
3 h 15 min
